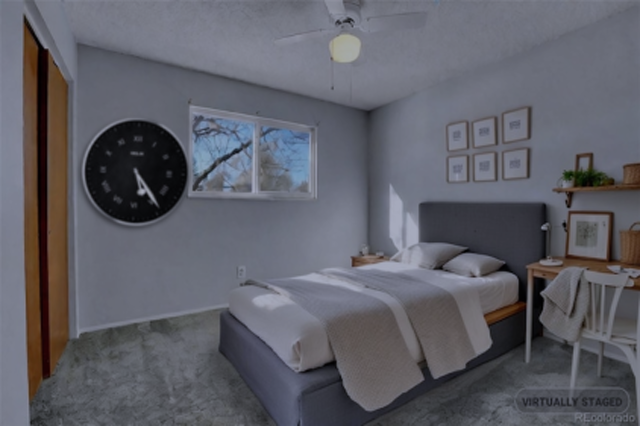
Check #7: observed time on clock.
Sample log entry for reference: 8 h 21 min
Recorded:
5 h 24 min
